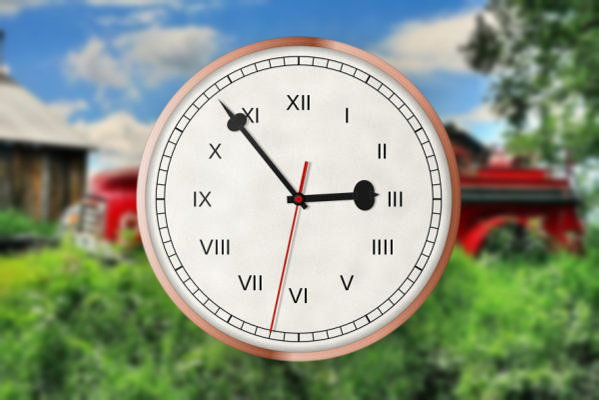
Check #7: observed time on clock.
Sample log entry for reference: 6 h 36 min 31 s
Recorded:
2 h 53 min 32 s
